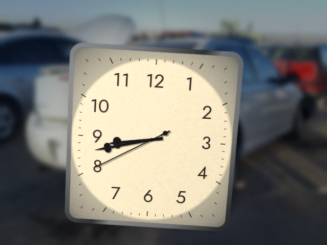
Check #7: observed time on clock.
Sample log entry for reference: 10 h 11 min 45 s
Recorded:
8 h 42 min 40 s
